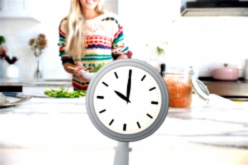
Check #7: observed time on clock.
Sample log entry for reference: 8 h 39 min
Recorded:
10 h 00 min
